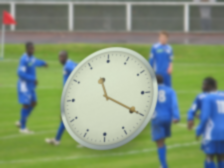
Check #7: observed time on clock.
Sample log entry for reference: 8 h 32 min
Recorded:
11 h 20 min
